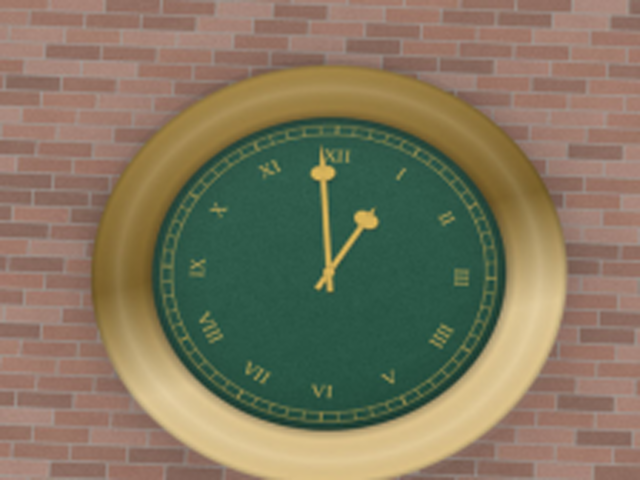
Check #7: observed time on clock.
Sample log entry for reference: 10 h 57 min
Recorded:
12 h 59 min
